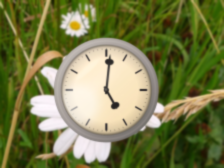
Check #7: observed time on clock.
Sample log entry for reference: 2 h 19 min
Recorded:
5 h 01 min
